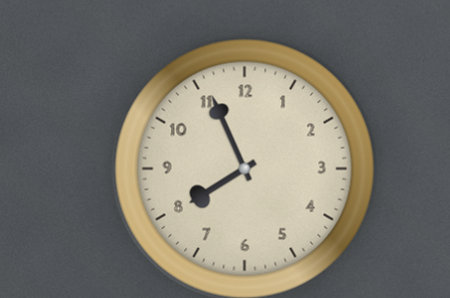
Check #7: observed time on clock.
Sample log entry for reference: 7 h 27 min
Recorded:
7 h 56 min
